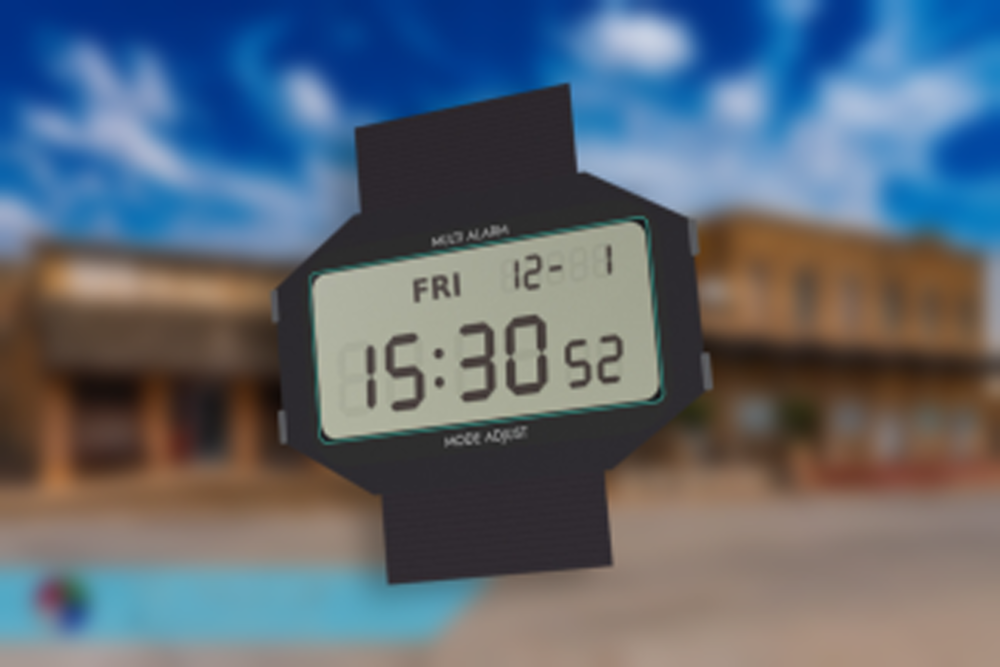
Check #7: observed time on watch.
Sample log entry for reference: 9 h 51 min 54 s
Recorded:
15 h 30 min 52 s
